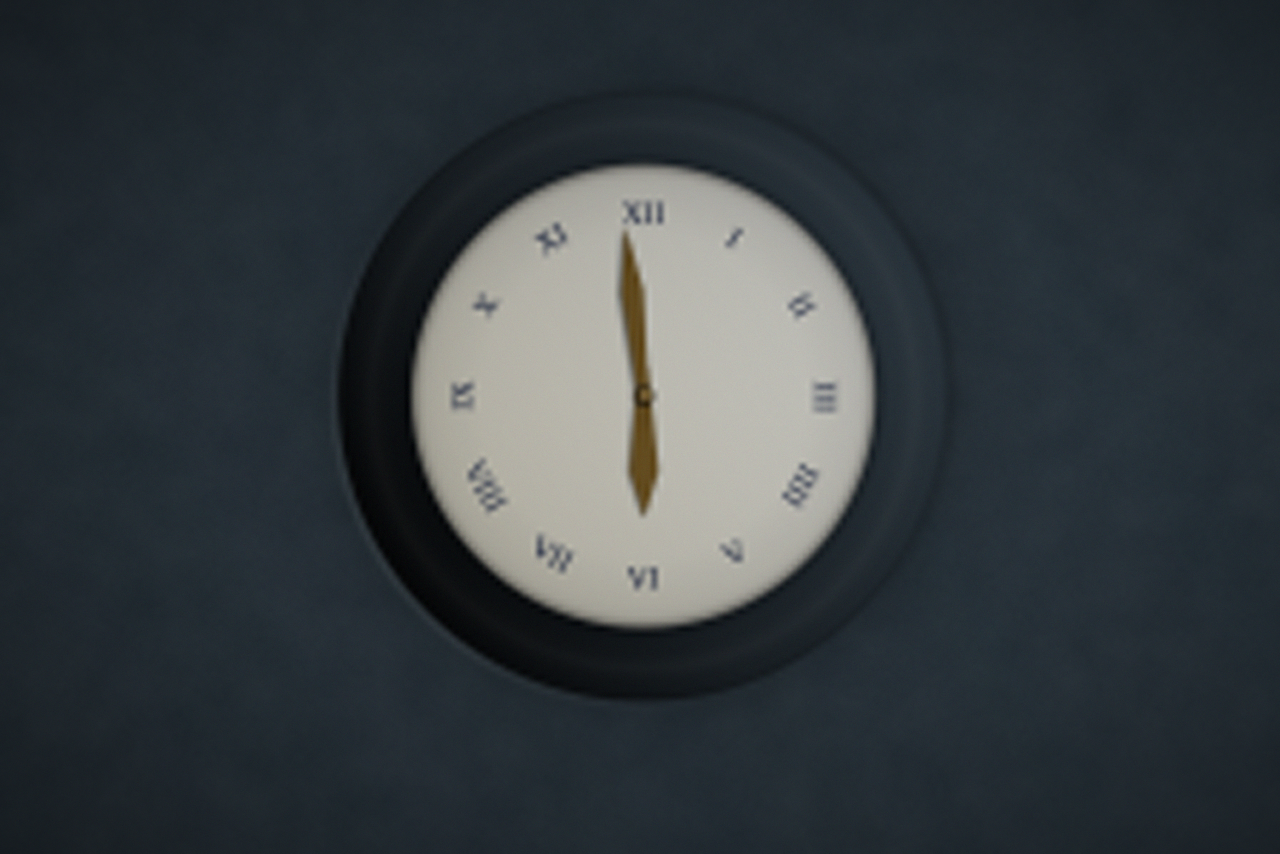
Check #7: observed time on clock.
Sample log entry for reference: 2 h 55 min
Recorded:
5 h 59 min
